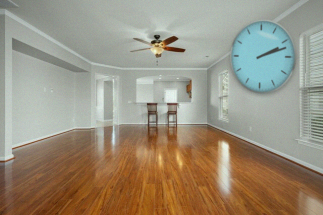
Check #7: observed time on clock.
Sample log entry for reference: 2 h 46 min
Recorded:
2 h 12 min
